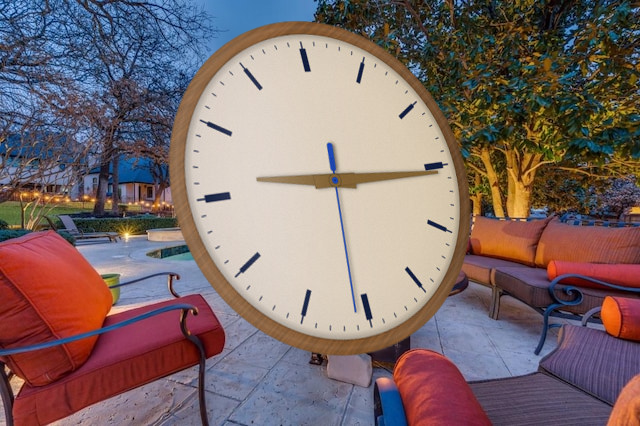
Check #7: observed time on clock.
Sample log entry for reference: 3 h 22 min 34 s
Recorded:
9 h 15 min 31 s
